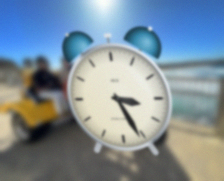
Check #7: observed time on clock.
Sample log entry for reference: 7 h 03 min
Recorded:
3 h 26 min
